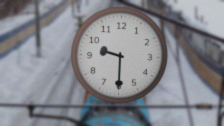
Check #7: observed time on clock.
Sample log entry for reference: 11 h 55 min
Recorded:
9 h 30 min
